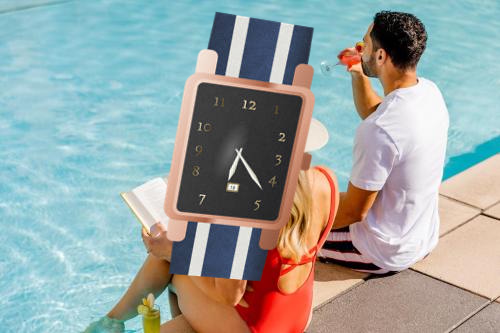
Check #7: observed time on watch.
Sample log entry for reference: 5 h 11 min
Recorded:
6 h 23 min
